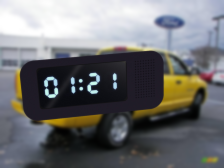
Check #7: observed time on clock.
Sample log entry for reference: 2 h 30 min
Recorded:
1 h 21 min
